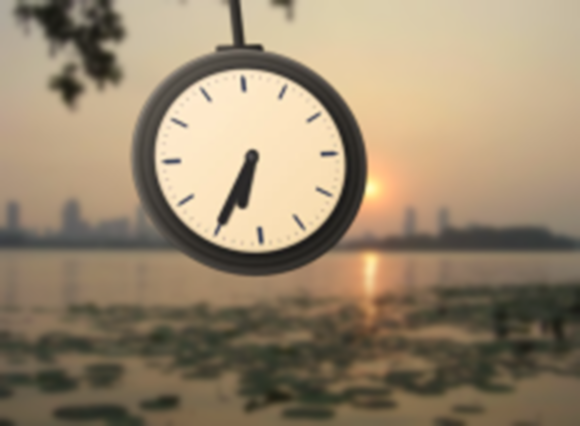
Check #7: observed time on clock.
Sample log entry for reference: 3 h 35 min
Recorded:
6 h 35 min
